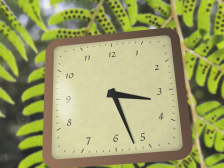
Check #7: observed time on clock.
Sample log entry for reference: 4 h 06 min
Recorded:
3 h 27 min
